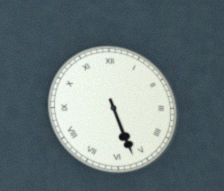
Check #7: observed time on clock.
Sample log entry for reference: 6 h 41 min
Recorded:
5 h 27 min
